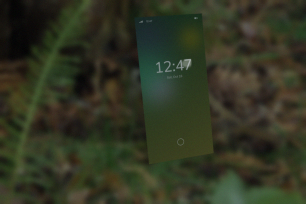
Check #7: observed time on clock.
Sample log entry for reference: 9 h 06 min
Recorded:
12 h 47 min
